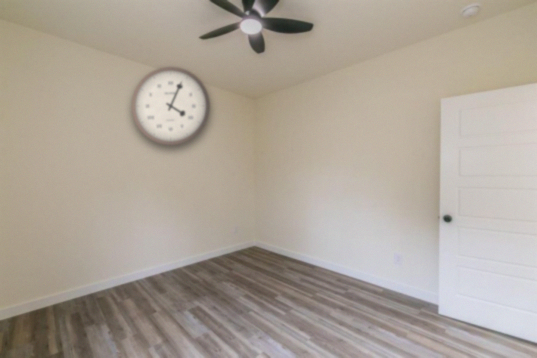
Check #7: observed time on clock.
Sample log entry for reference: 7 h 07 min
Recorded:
4 h 04 min
